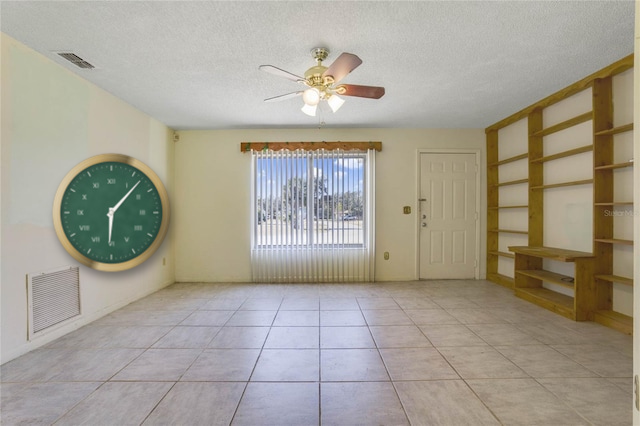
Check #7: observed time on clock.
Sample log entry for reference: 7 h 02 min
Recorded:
6 h 07 min
